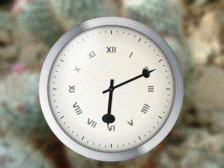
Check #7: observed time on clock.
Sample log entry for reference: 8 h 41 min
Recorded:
6 h 11 min
